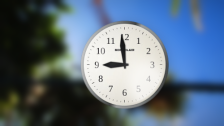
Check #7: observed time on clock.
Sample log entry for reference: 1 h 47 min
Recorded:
8 h 59 min
